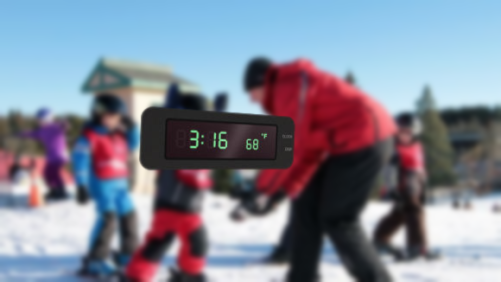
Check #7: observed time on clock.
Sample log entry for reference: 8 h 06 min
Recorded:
3 h 16 min
